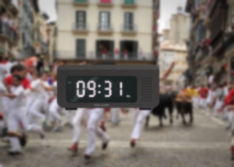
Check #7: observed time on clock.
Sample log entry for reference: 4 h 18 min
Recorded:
9 h 31 min
